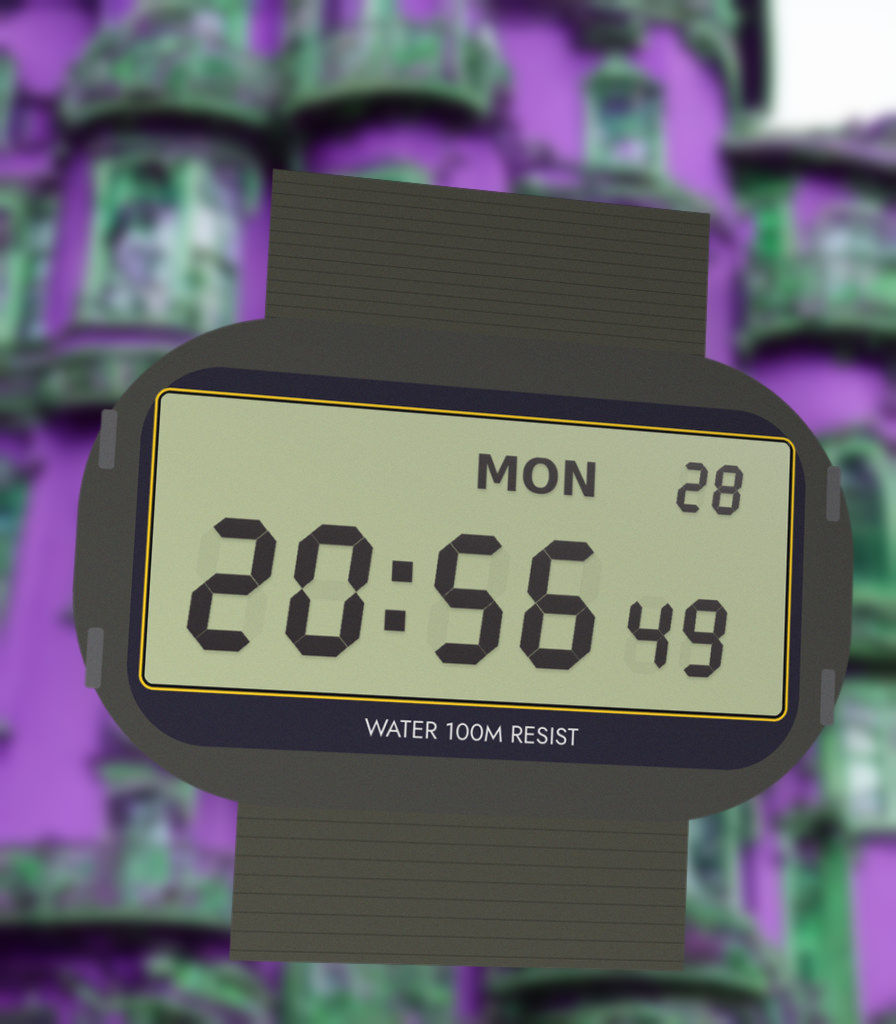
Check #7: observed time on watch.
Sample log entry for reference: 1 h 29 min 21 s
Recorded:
20 h 56 min 49 s
